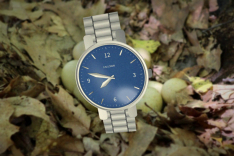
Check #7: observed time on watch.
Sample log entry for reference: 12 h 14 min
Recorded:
7 h 48 min
